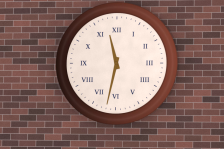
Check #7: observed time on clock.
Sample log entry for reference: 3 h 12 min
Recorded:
11 h 32 min
